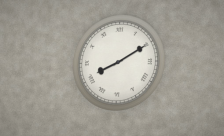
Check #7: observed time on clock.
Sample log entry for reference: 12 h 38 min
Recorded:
8 h 10 min
